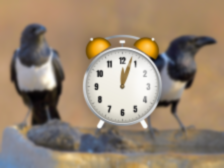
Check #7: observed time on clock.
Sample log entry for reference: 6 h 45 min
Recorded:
12 h 03 min
